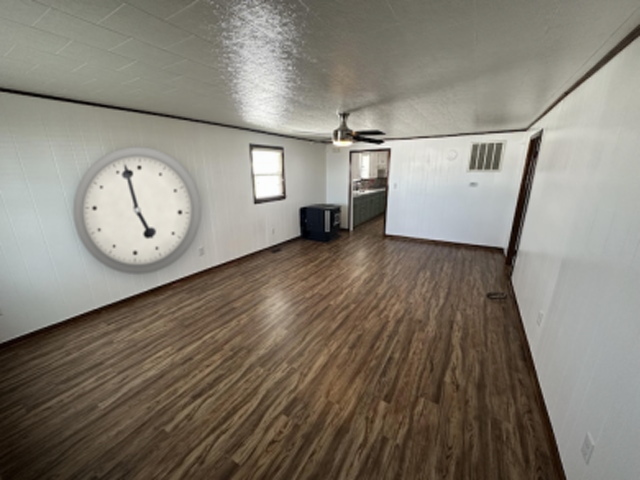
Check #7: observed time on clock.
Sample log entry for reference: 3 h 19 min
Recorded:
4 h 57 min
